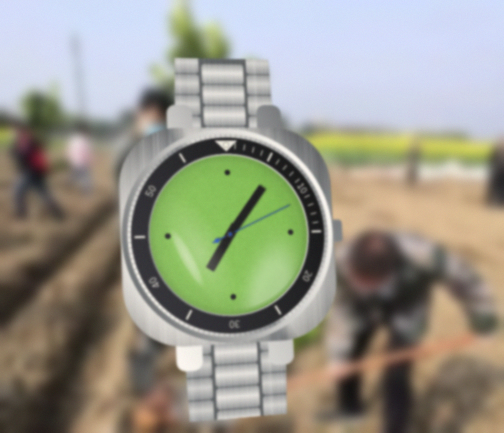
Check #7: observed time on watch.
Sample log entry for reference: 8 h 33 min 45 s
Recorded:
7 h 06 min 11 s
